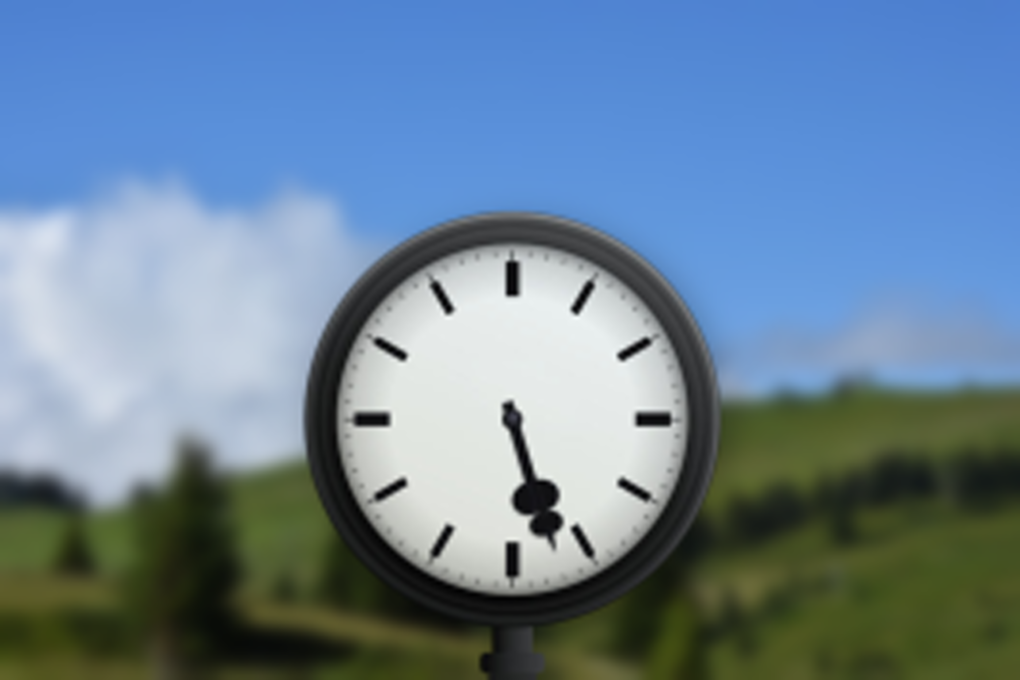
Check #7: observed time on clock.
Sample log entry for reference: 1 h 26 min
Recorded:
5 h 27 min
